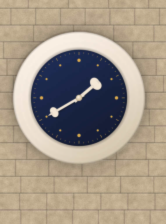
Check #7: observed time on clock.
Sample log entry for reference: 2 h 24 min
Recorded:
1 h 40 min
